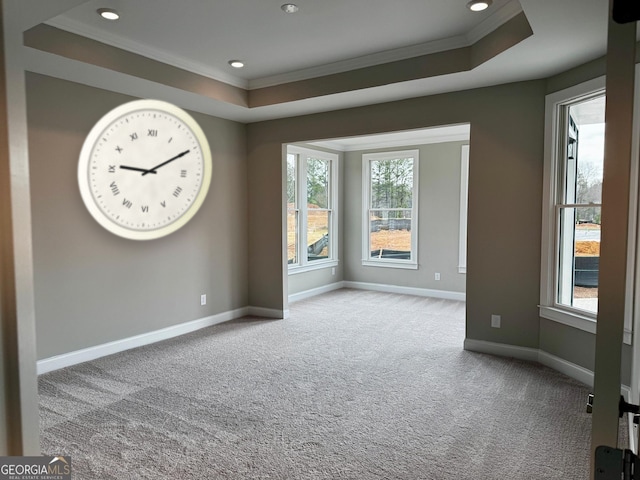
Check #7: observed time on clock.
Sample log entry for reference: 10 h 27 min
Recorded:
9 h 10 min
